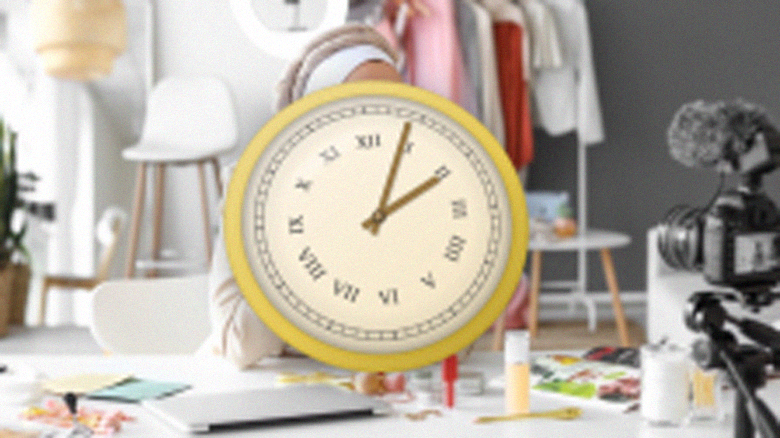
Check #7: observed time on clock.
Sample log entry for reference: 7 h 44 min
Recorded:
2 h 04 min
